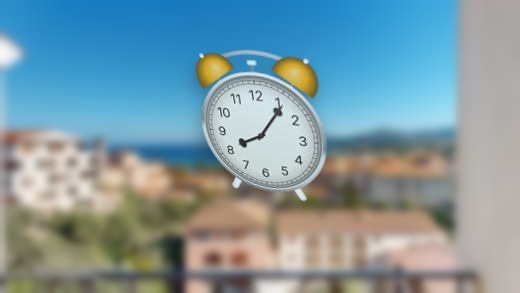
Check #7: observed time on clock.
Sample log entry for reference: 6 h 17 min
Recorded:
8 h 06 min
